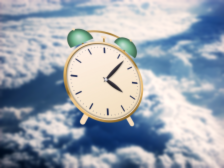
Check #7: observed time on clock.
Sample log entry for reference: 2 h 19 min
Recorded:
4 h 07 min
